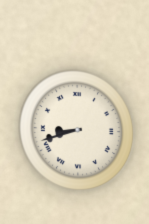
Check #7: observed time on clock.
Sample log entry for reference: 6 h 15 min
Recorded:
8 h 42 min
